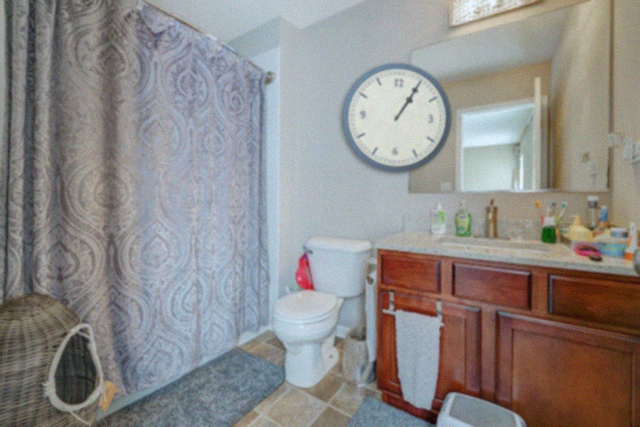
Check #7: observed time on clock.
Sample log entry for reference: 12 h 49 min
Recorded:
1 h 05 min
